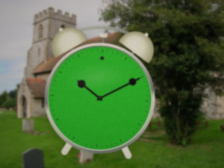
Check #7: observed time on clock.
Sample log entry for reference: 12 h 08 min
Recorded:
10 h 10 min
